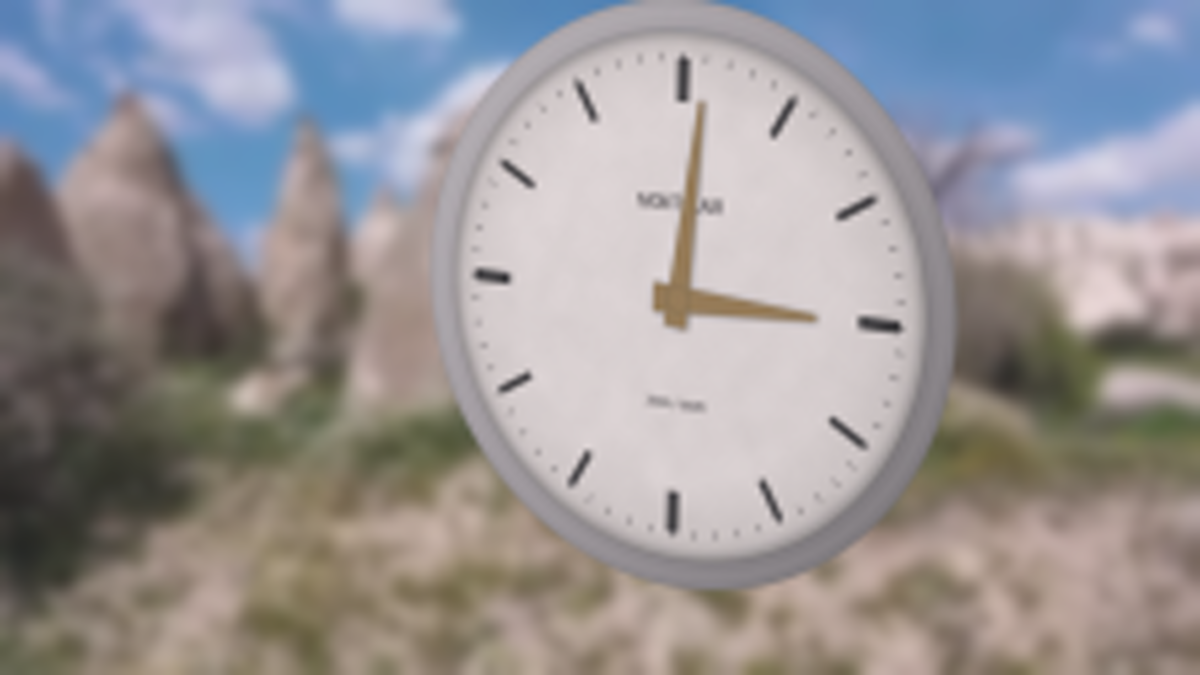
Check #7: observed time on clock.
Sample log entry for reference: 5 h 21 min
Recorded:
3 h 01 min
